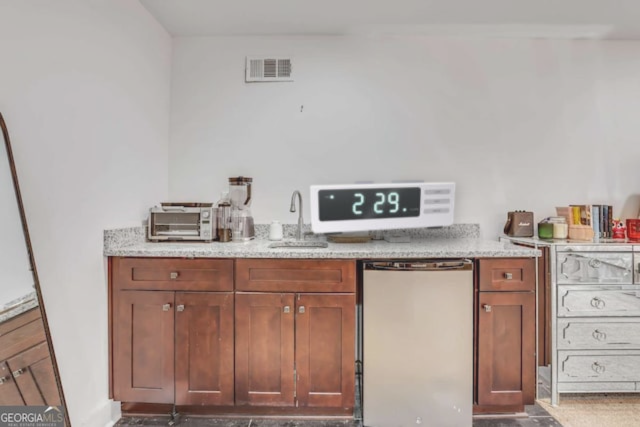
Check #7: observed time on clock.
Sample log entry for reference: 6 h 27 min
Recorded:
2 h 29 min
